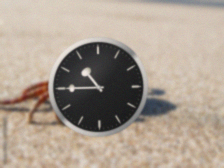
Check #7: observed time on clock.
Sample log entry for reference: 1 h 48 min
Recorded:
10 h 45 min
